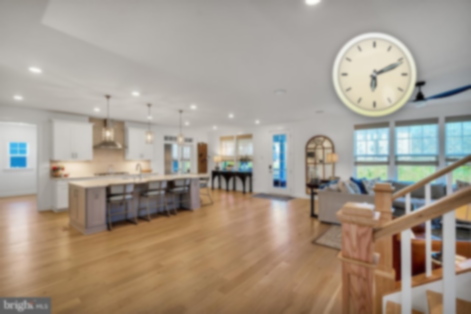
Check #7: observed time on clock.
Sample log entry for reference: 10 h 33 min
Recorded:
6 h 11 min
